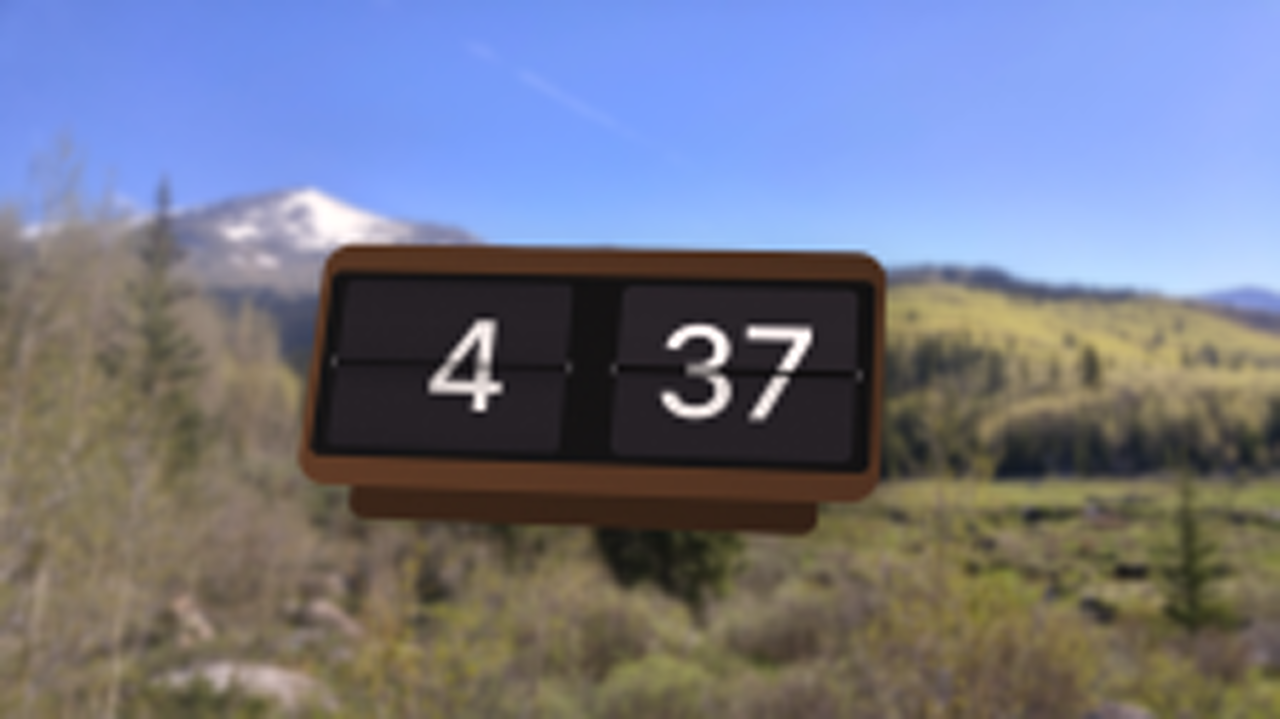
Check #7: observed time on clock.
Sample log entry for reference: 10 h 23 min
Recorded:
4 h 37 min
